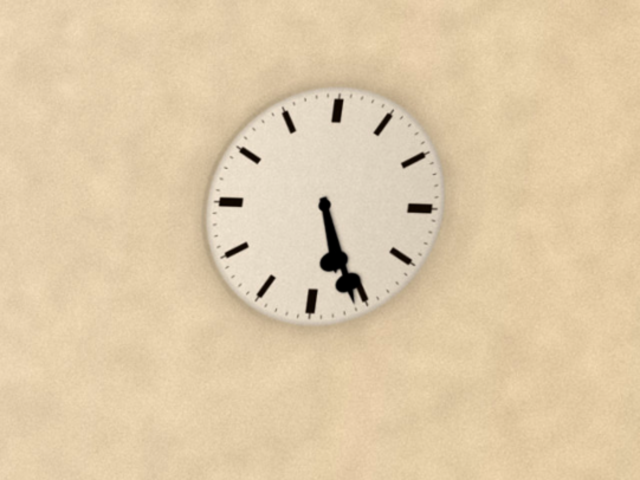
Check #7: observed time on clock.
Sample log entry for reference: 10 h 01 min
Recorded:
5 h 26 min
